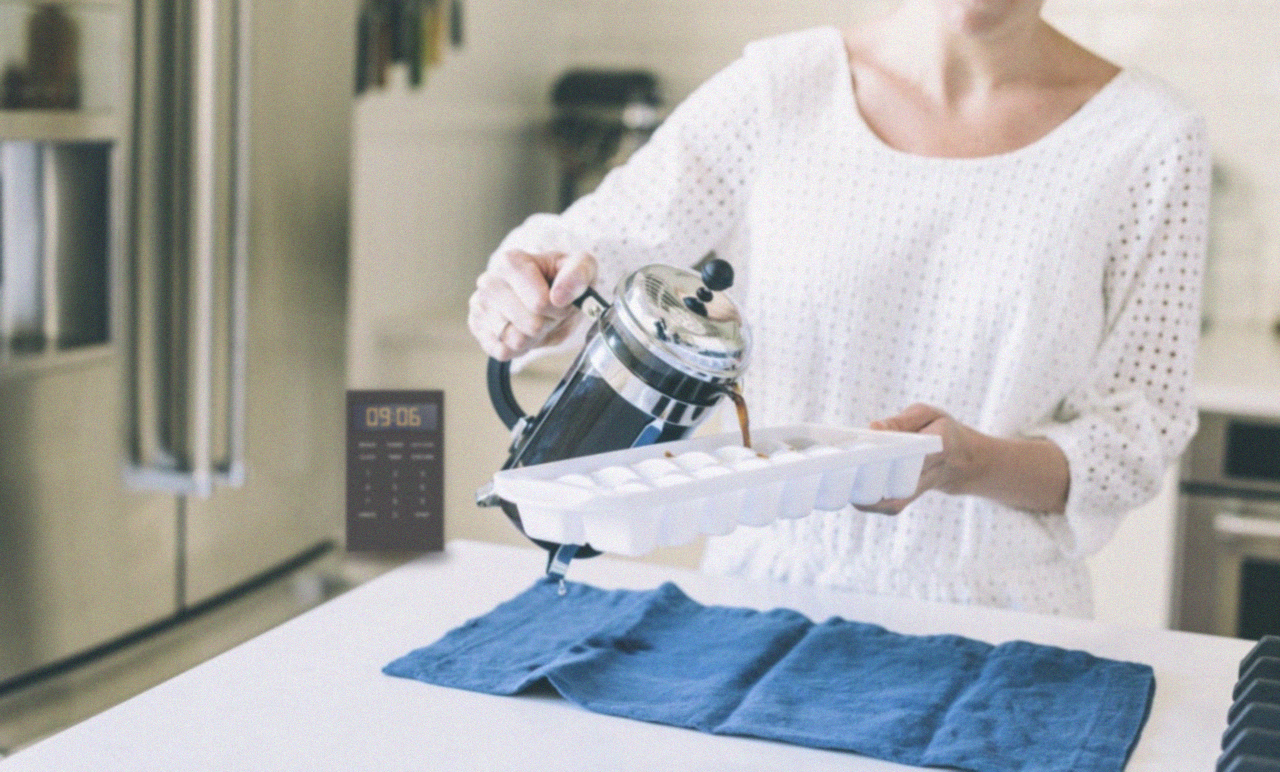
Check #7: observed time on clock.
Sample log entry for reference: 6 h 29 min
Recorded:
9 h 06 min
